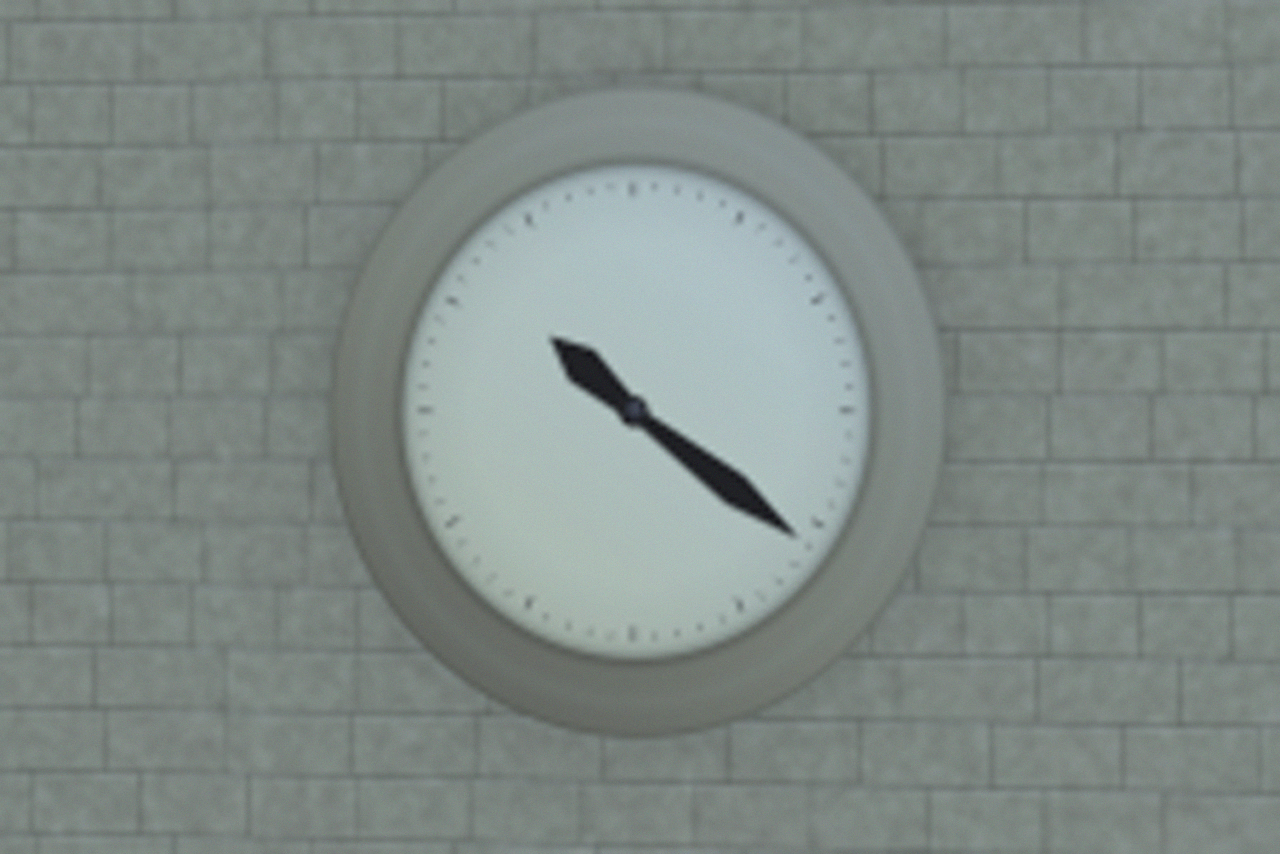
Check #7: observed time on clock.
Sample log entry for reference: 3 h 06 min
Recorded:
10 h 21 min
